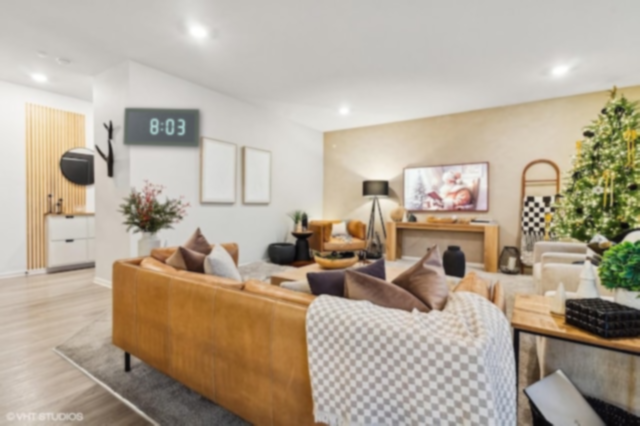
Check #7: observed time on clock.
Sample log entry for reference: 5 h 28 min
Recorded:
8 h 03 min
